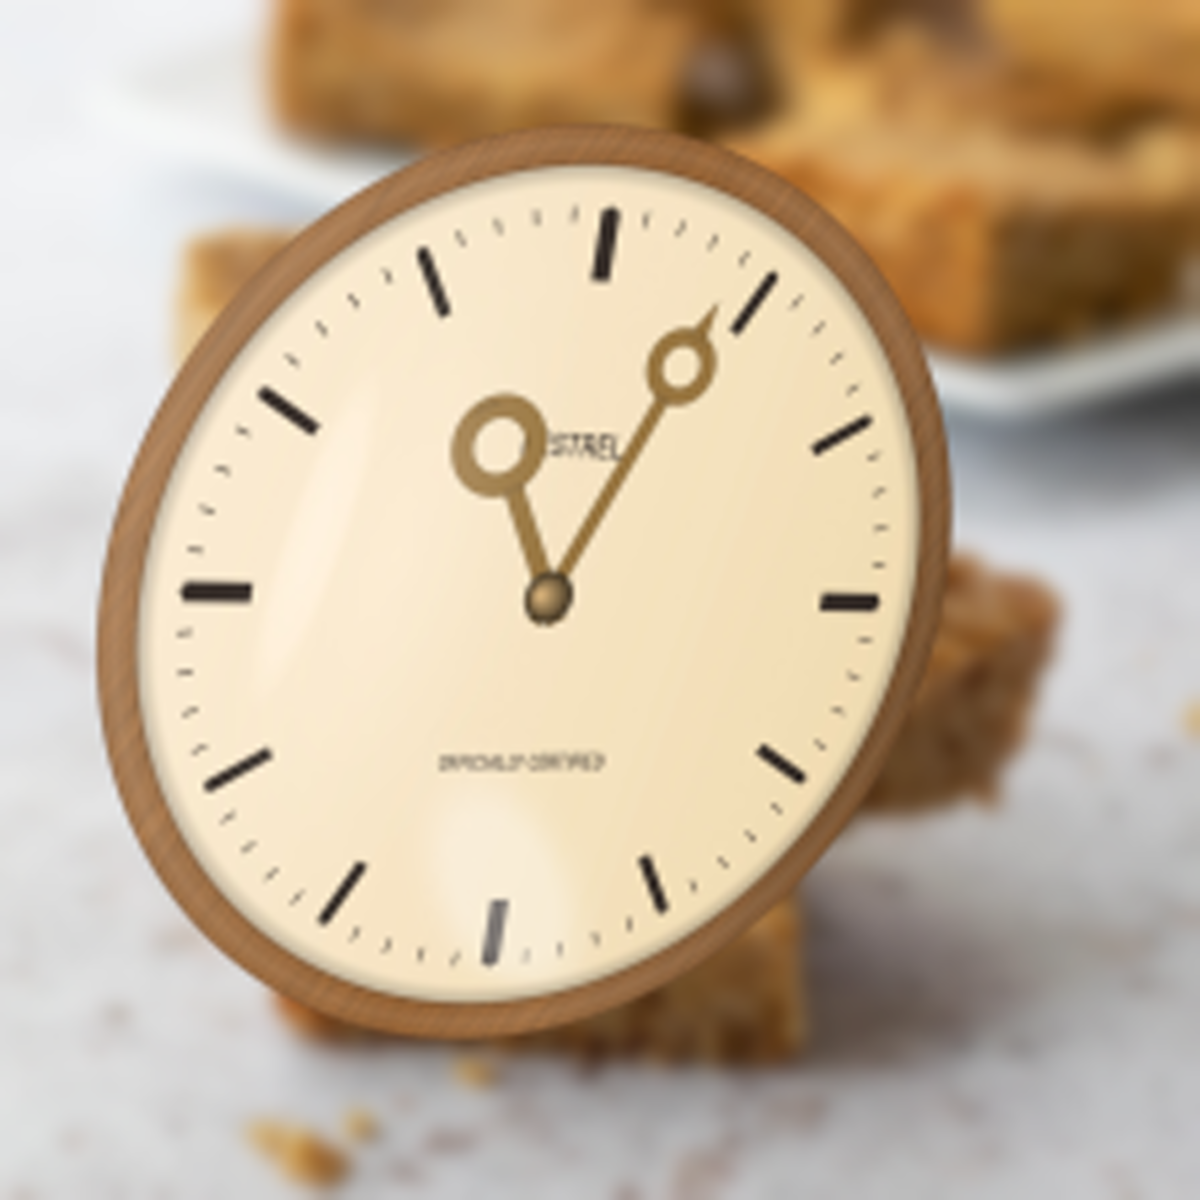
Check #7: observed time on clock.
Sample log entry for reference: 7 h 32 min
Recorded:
11 h 04 min
